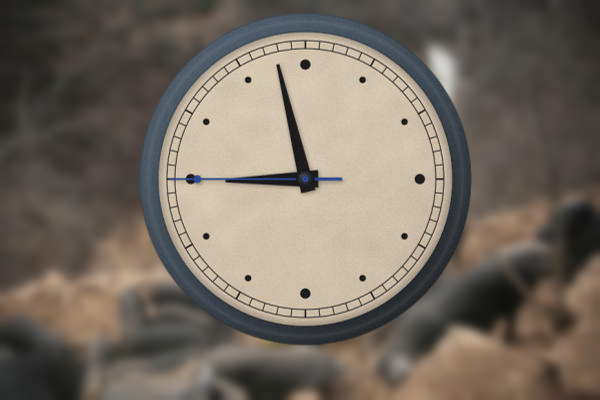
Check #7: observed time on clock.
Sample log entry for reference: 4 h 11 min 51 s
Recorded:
8 h 57 min 45 s
